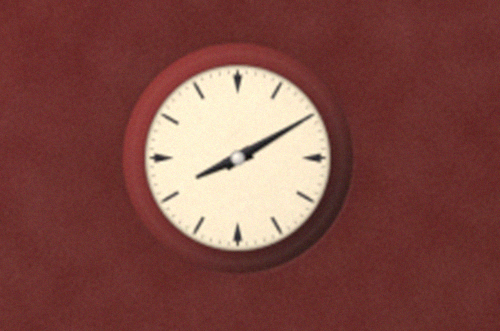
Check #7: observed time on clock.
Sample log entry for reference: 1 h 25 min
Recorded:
8 h 10 min
